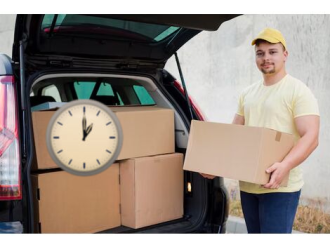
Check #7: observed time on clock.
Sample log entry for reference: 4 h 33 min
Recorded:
1 h 00 min
